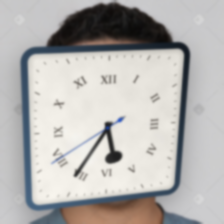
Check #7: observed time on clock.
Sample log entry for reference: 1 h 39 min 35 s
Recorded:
5 h 35 min 40 s
